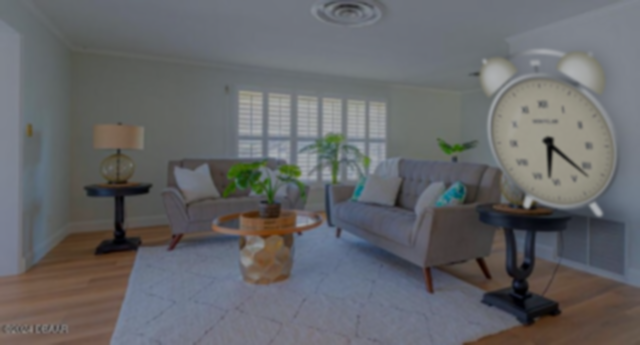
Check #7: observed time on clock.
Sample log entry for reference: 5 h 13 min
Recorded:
6 h 22 min
